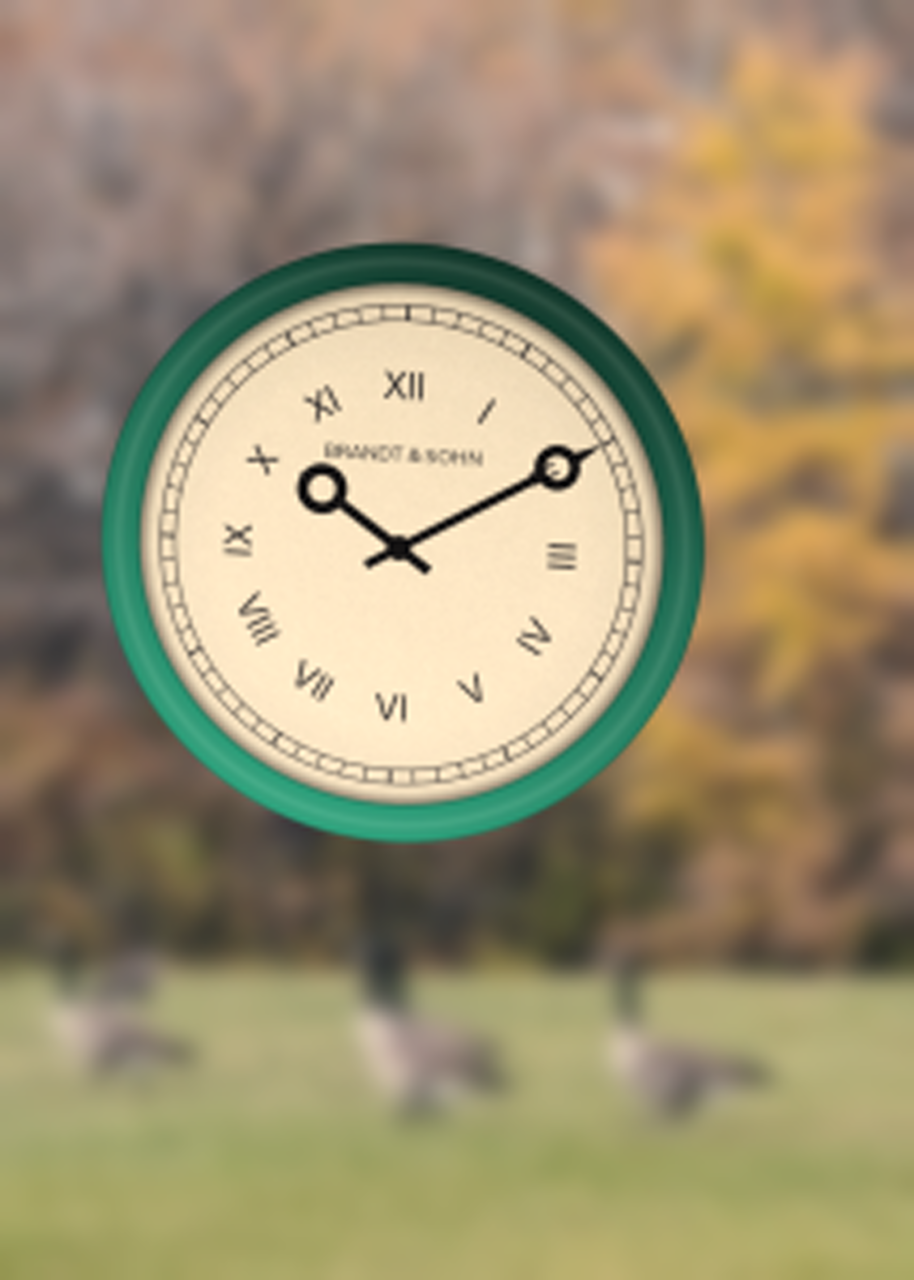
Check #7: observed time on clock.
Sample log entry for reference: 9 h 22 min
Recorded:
10 h 10 min
